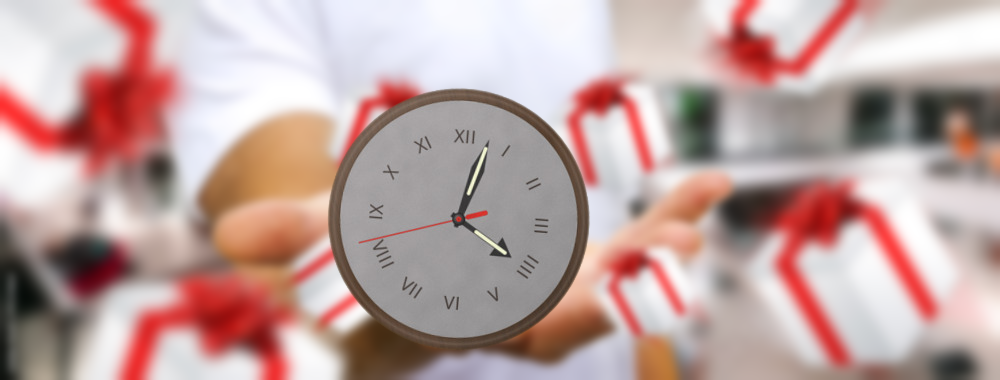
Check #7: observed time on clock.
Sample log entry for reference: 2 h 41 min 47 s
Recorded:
4 h 02 min 42 s
